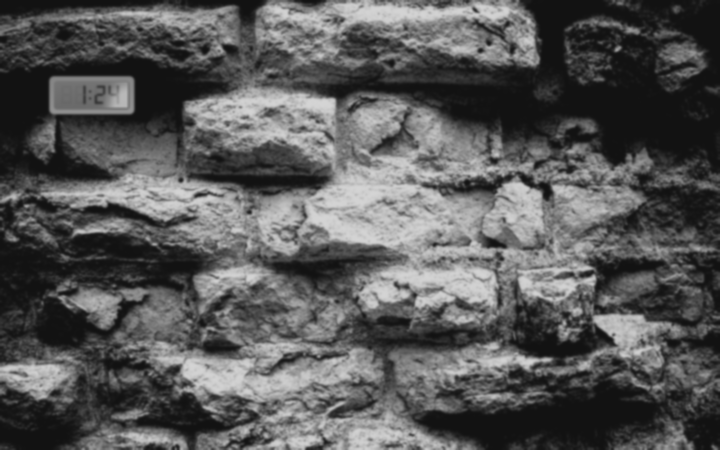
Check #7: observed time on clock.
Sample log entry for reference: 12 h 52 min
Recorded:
1 h 24 min
